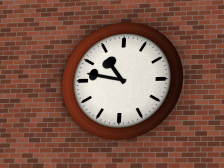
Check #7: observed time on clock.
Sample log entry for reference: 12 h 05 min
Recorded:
10 h 47 min
